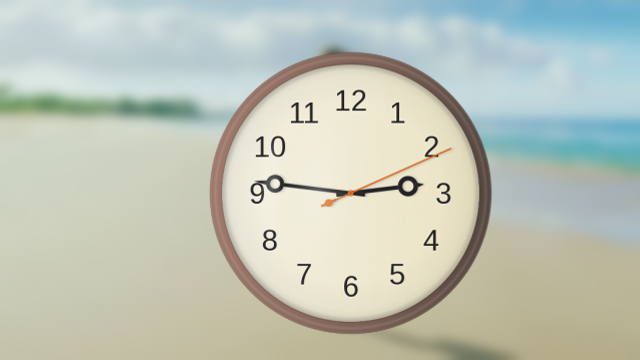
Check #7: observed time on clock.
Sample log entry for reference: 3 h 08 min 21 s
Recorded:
2 h 46 min 11 s
